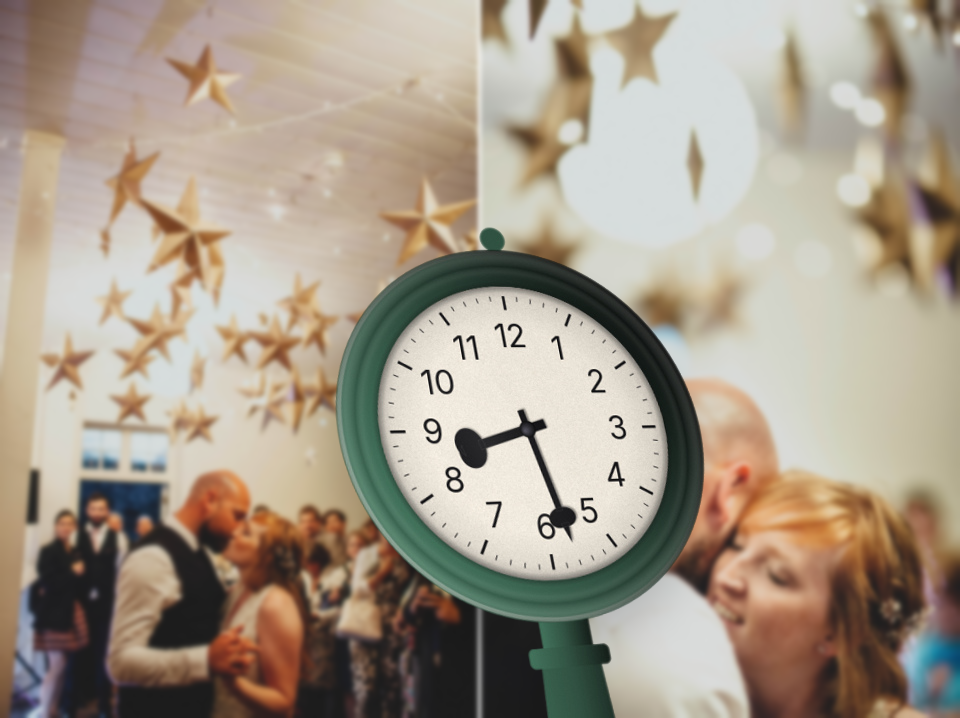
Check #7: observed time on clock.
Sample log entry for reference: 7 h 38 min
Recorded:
8 h 28 min
